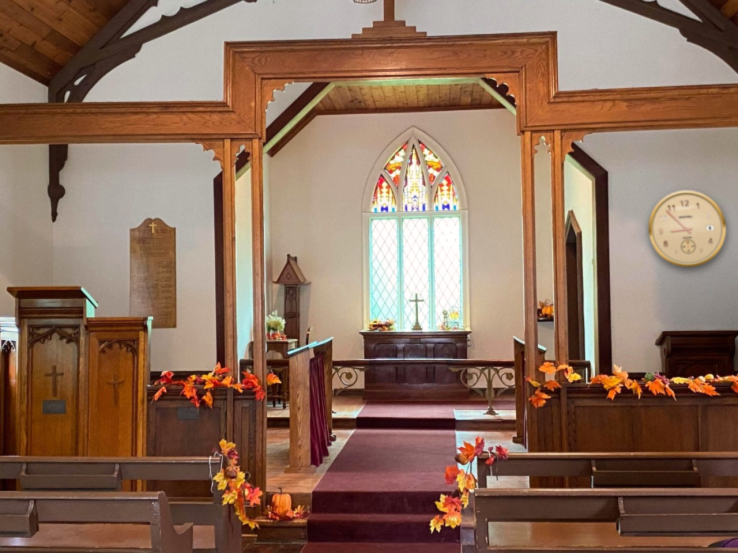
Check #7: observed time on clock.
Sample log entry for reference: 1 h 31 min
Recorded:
8 h 53 min
